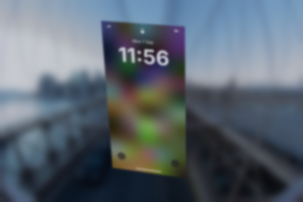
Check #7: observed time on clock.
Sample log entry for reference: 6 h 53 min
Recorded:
11 h 56 min
